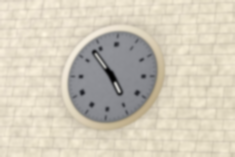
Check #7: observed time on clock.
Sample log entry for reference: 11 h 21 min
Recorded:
4 h 53 min
